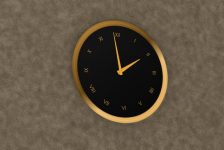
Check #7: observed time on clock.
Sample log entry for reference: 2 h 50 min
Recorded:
1 h 59 min
